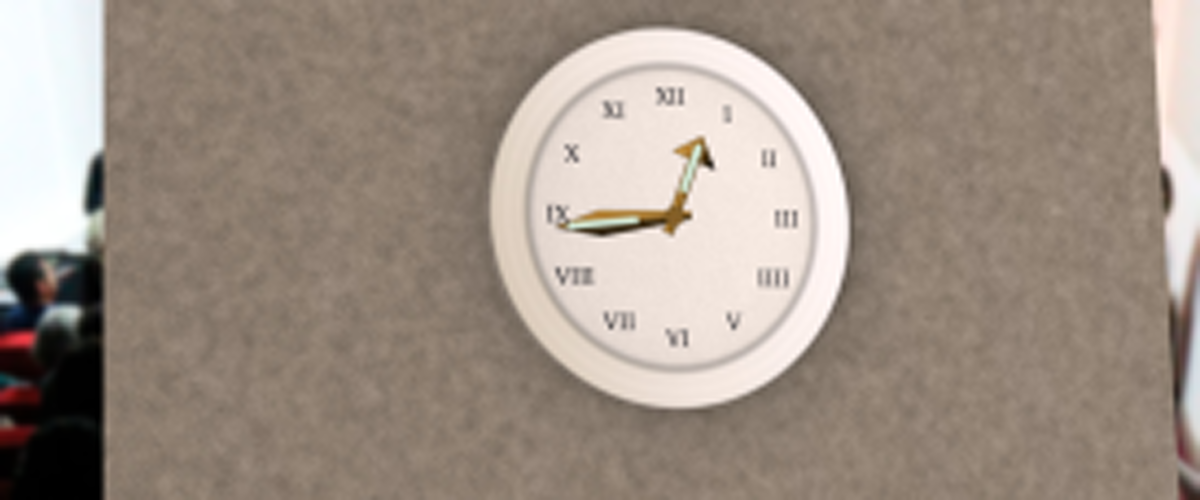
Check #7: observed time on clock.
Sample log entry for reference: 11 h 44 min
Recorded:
12 h 44 min
